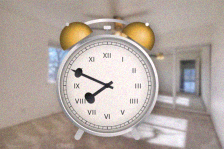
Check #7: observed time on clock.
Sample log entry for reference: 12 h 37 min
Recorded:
7 h 49 min
